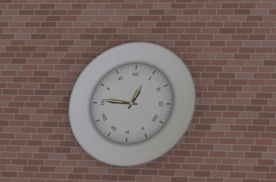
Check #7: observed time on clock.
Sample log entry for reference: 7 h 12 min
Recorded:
12 h 46 min
